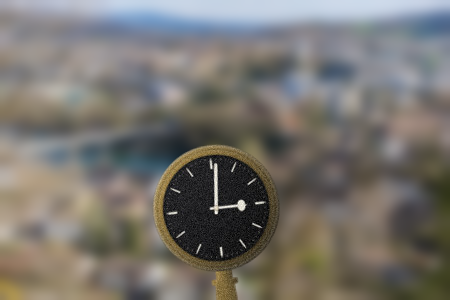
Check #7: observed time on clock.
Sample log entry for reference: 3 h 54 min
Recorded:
3 h 01 min
